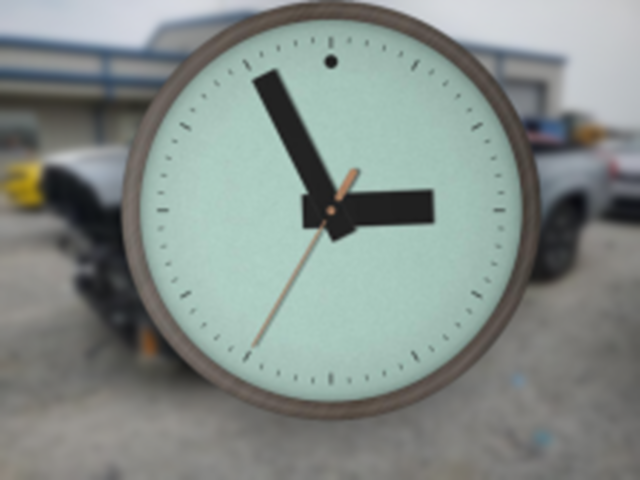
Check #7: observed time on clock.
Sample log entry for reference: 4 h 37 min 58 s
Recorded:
2 h 55 min 35 s
